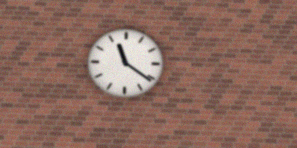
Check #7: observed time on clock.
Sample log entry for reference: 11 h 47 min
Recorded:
11 h 21 min
